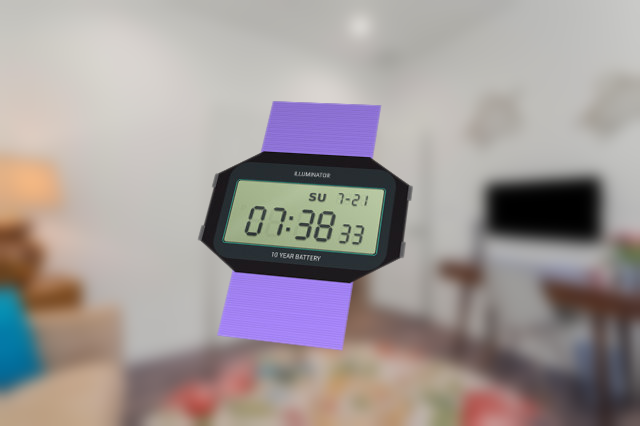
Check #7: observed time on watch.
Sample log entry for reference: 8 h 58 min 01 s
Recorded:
7 h 38 min 33 s
